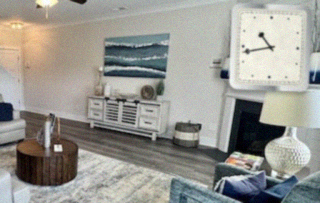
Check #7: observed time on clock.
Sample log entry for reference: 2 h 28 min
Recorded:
10 h 43 min
